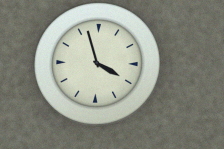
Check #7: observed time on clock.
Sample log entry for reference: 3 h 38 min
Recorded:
3 h 57 min
